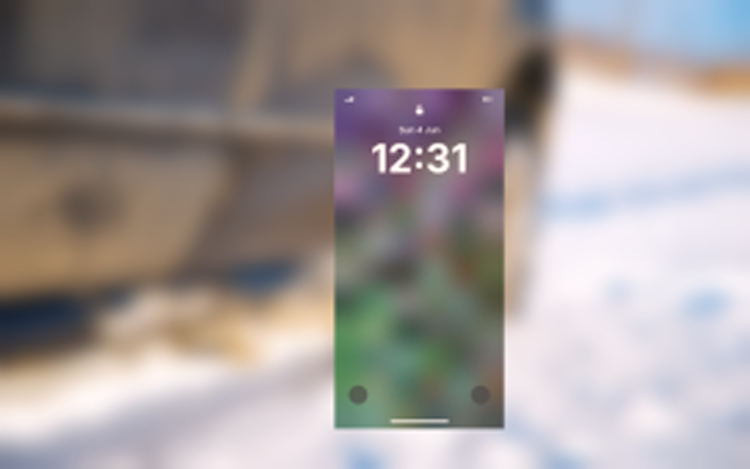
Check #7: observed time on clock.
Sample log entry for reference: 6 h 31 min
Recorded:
12 h 31 min
